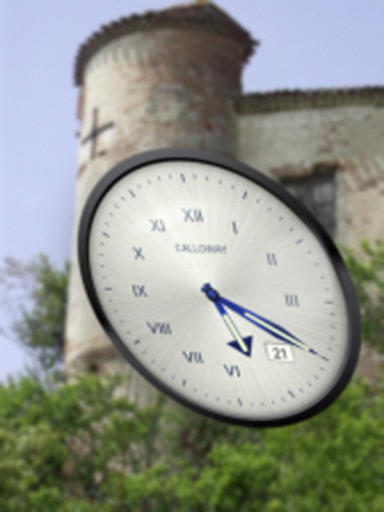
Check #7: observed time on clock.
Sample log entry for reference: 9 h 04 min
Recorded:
5 h 20 min
